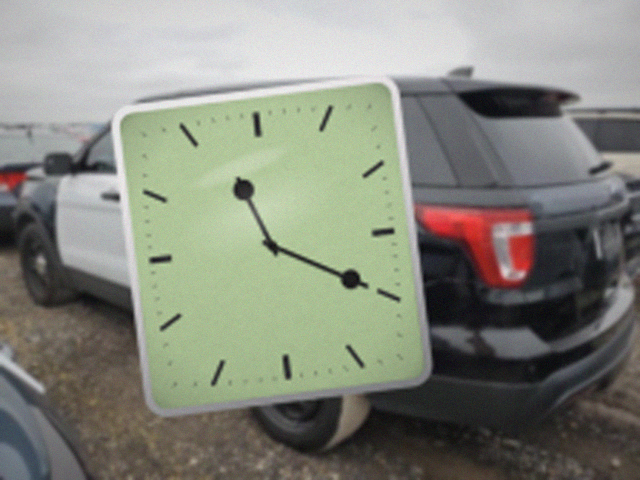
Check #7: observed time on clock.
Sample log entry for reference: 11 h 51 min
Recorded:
11 h 20 min
